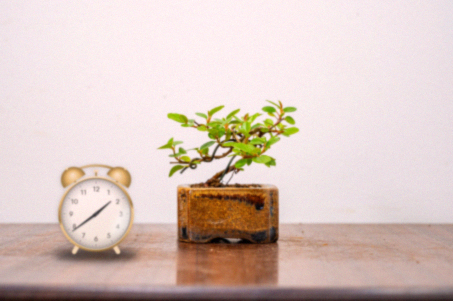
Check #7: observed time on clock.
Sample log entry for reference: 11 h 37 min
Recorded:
1 h 39 min
